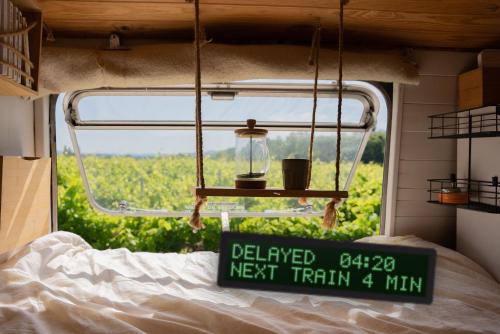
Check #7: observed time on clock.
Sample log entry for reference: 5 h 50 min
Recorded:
4 h 20 min
